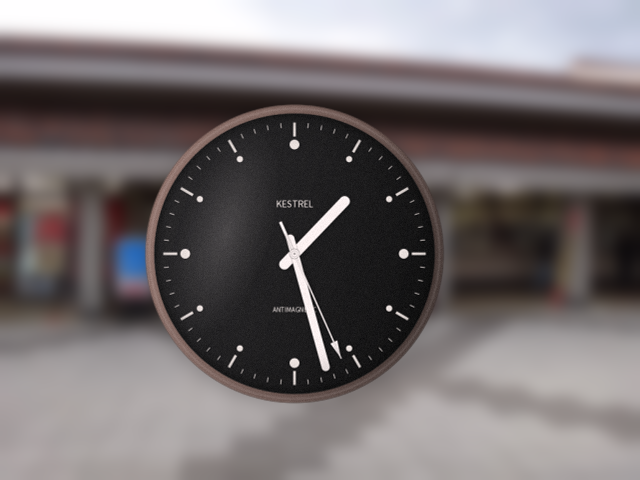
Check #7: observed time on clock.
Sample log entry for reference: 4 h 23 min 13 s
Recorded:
1 h 27 min 26 s
